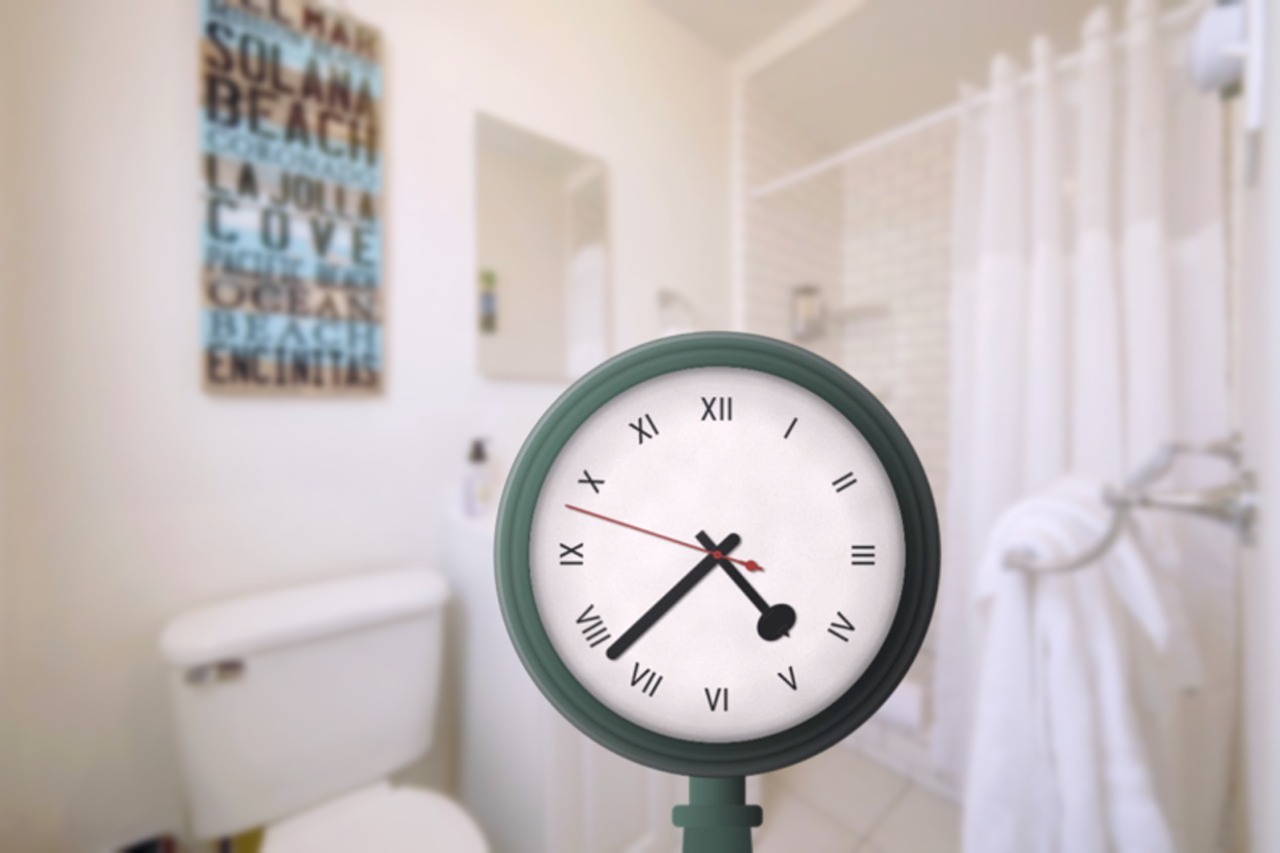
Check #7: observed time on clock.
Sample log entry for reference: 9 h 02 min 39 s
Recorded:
4 h 37 min 48 s
